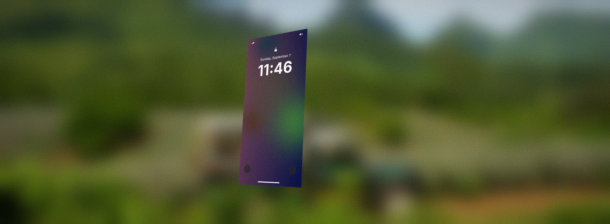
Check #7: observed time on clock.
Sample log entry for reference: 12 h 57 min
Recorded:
11 h 46 min
